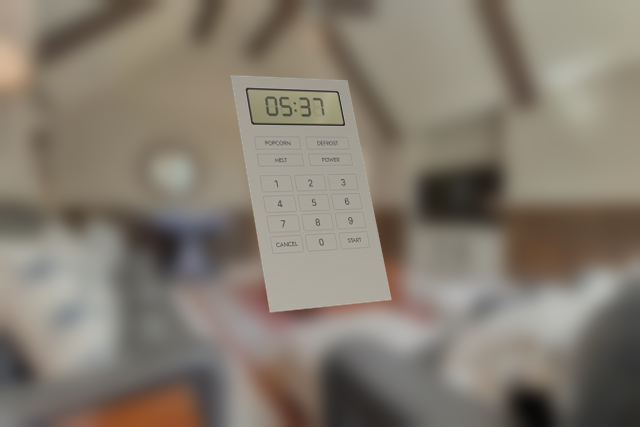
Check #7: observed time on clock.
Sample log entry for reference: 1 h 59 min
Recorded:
5 h 37 min
